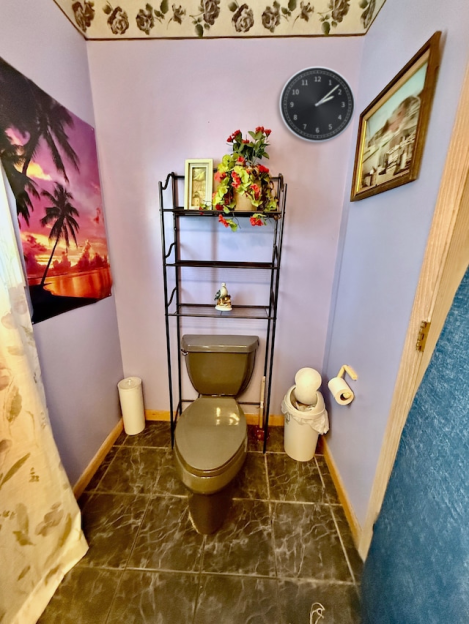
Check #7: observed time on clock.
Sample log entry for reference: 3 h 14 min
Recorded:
2 h 08 min
